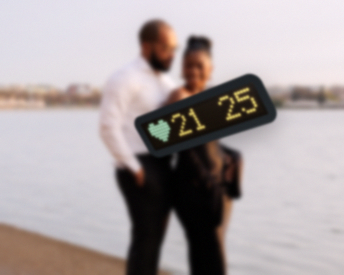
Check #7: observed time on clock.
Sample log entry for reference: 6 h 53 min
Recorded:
21 h 25 min
